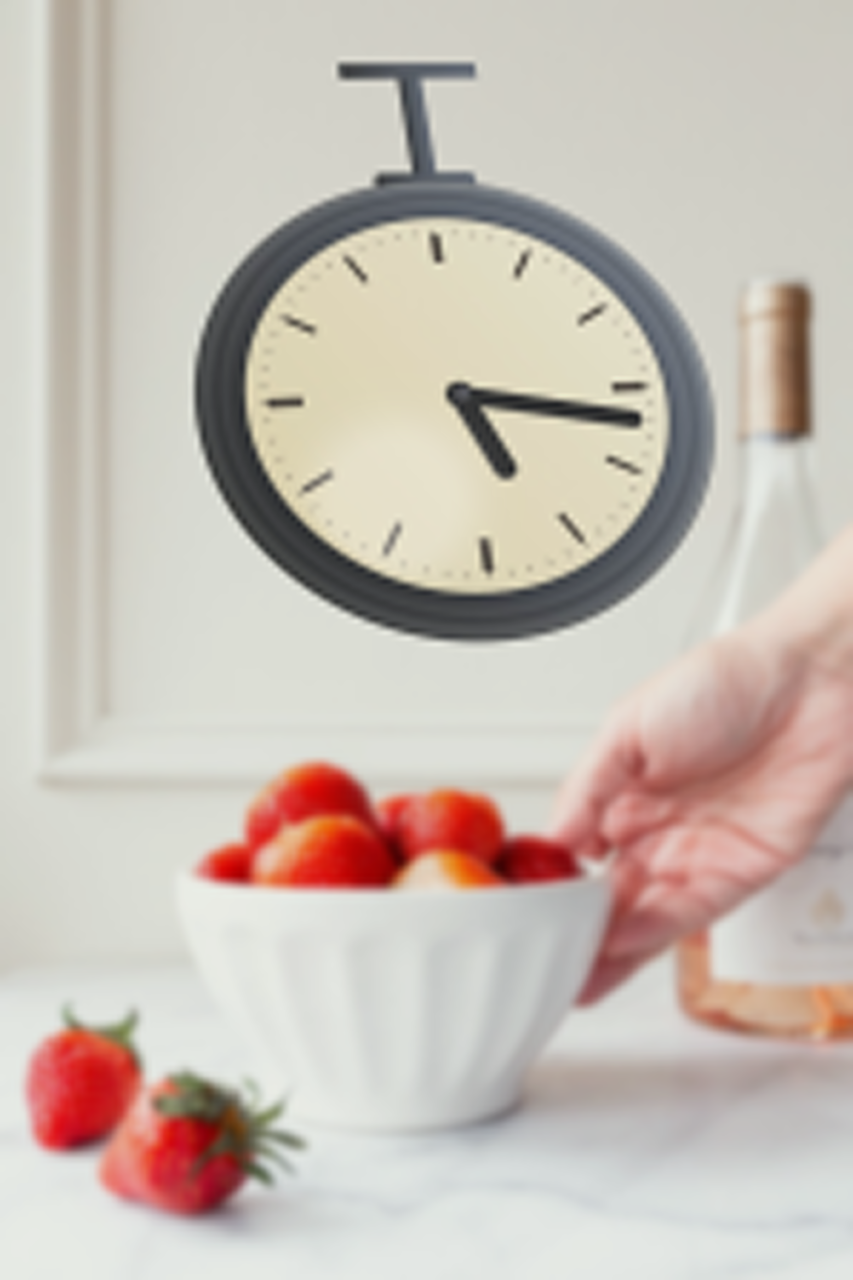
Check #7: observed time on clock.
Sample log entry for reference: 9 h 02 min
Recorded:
5 h 17 min
